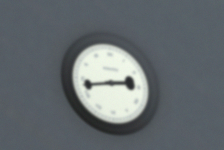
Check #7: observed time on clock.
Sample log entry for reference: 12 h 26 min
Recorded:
2 h 43 min
